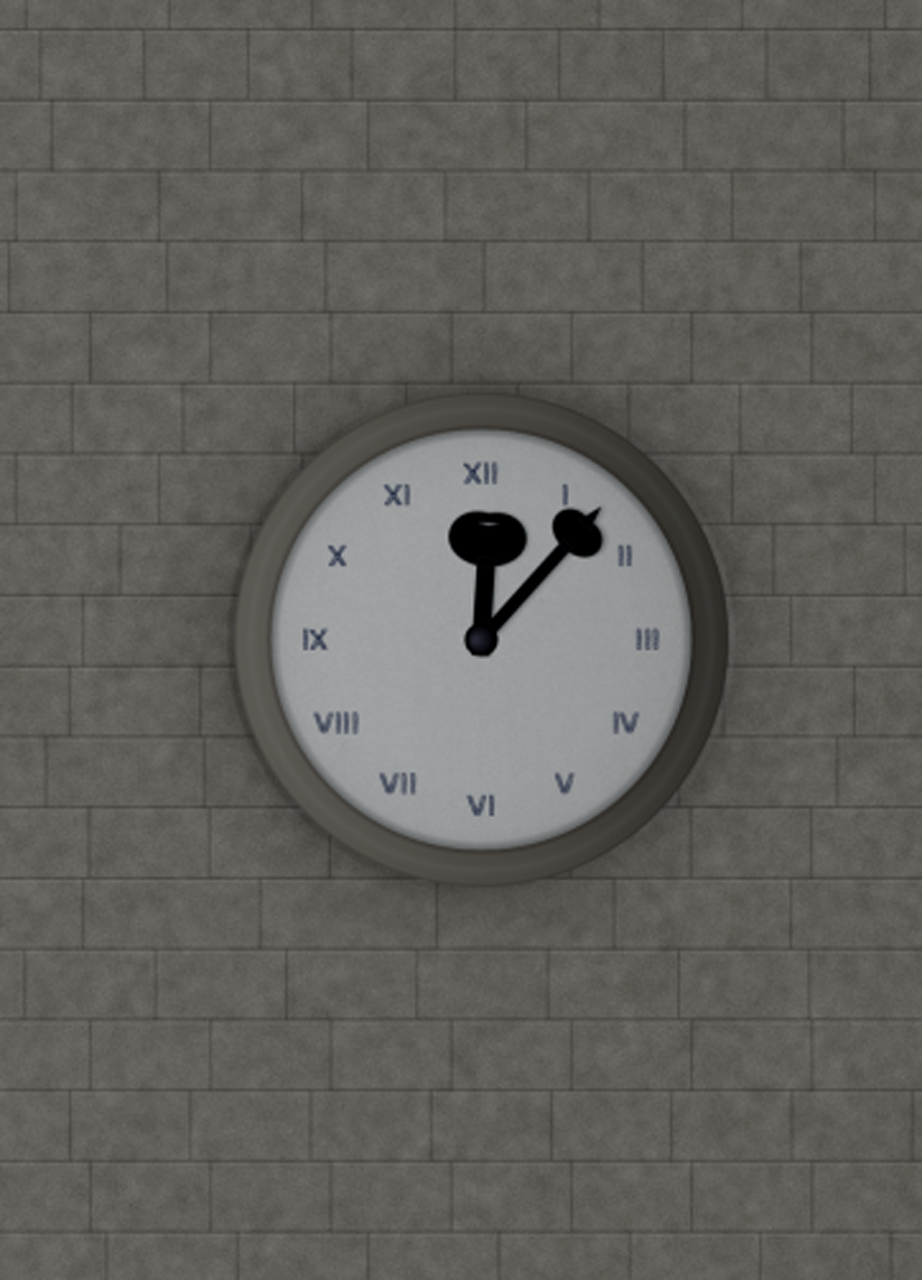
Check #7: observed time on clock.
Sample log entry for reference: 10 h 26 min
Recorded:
12 h 07 min
